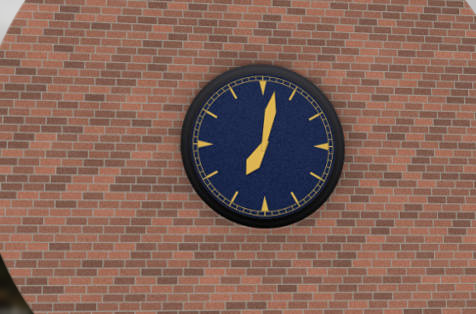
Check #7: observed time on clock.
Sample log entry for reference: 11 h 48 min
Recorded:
7 h 02 min
